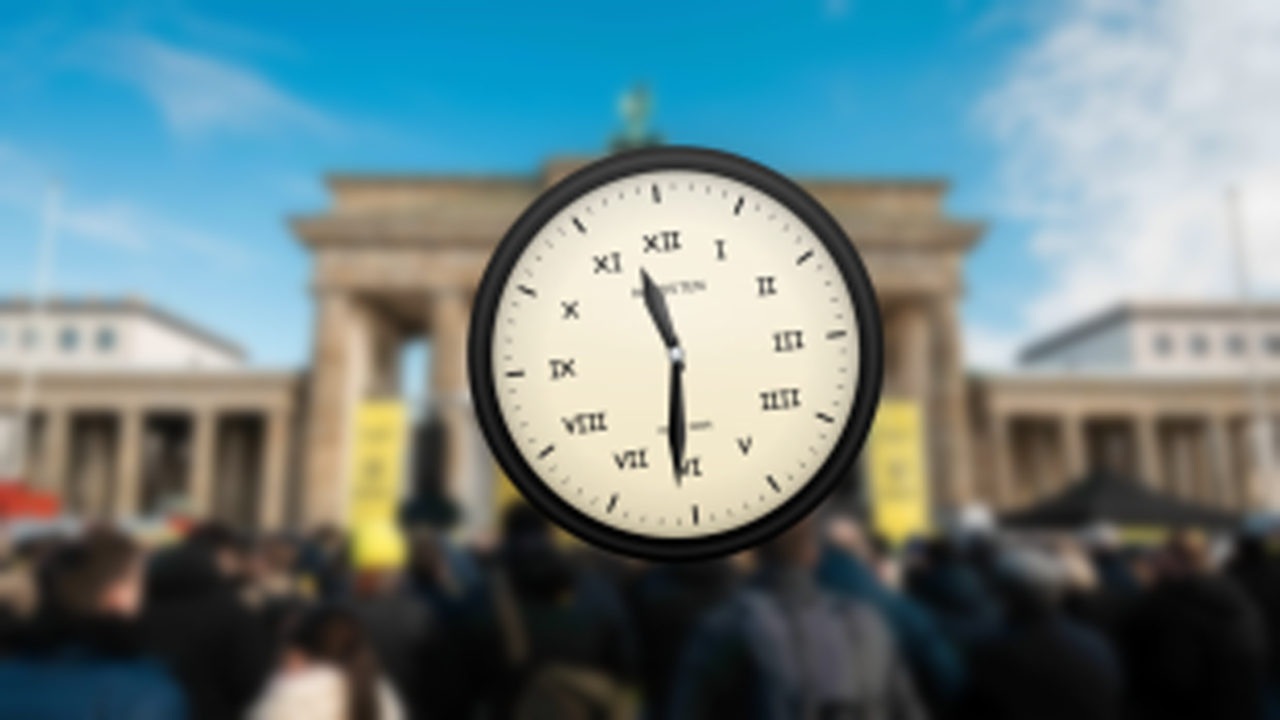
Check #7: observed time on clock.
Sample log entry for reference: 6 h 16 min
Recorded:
11 h 31 min
